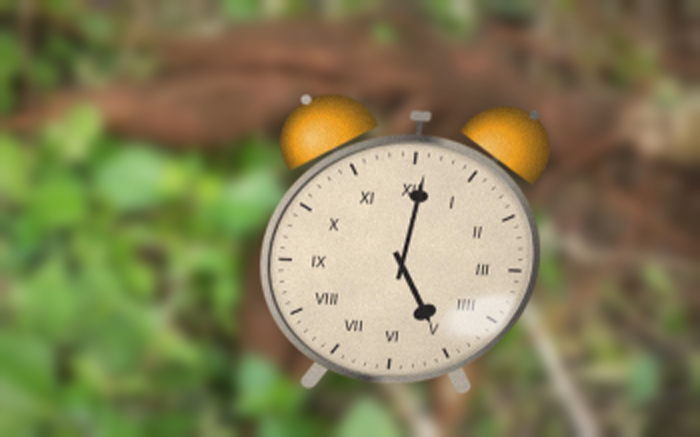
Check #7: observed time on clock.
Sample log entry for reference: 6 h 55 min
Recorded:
5 h 01 min
